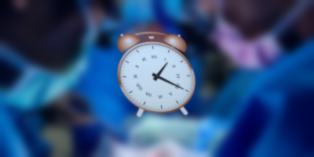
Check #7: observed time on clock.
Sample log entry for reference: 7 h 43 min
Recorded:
1 h 20 min
